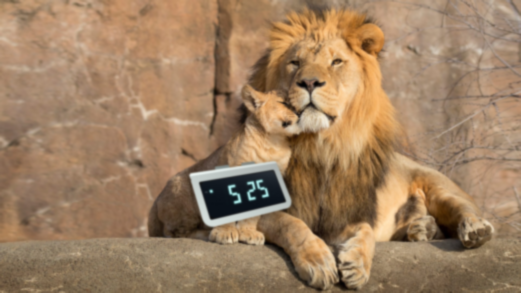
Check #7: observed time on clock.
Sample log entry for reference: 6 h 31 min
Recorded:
5 h 25 min
